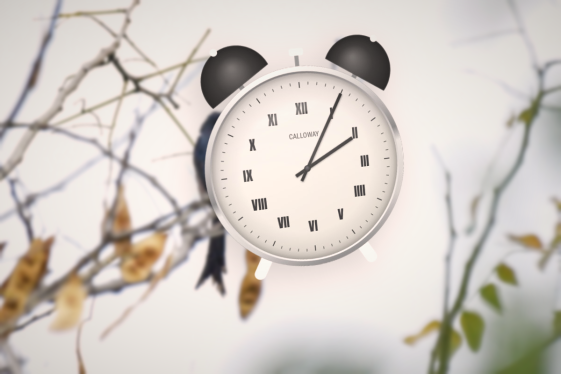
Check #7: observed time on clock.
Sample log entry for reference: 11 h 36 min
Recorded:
2 h 05 min
